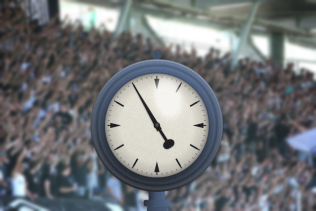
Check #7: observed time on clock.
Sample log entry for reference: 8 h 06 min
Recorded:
4 h 55 min
